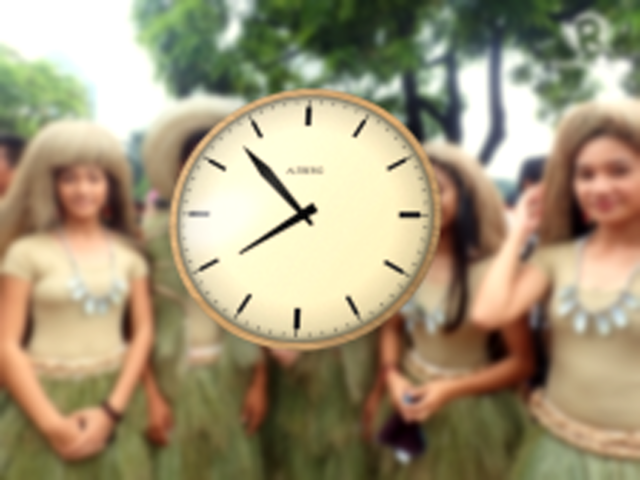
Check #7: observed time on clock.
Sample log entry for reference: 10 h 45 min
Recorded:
7 h 53 min
